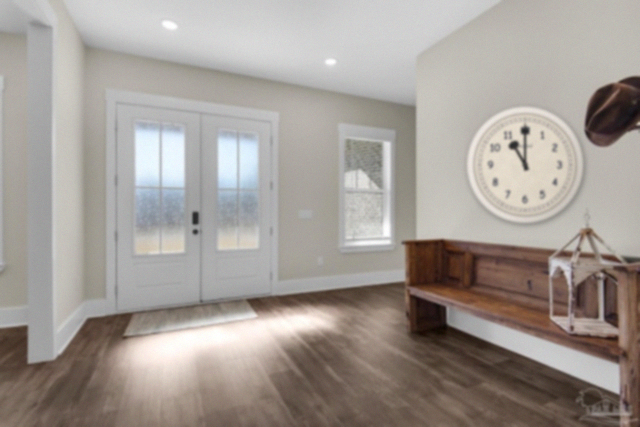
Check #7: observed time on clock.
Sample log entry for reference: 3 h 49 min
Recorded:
11 h 00 min
